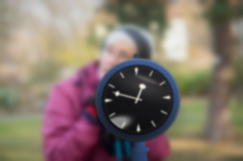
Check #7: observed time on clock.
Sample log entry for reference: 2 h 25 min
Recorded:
12 h 48 min
